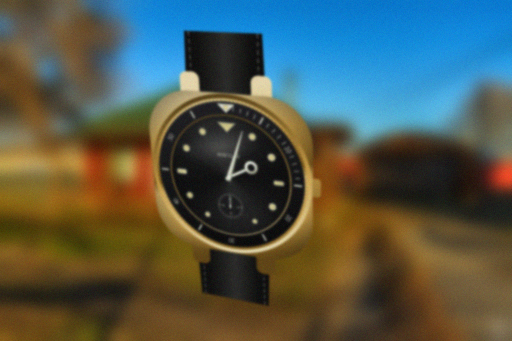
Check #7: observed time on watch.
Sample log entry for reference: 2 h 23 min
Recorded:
2 h 03 min
